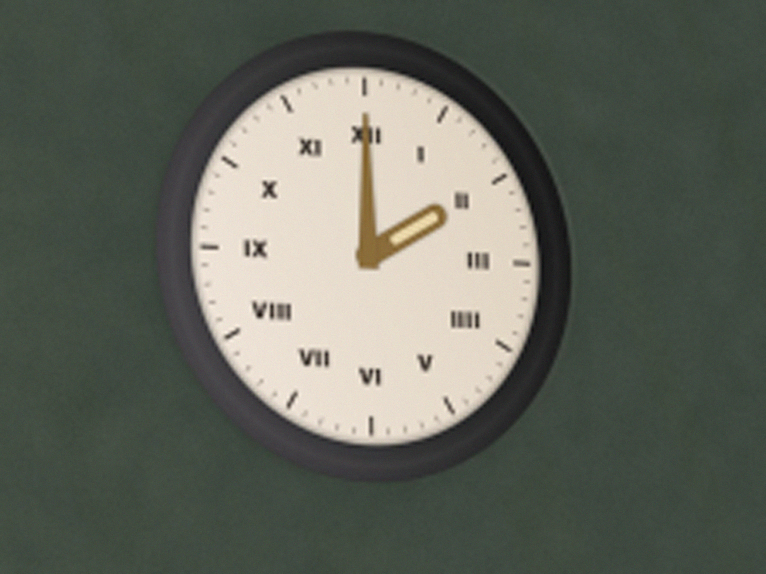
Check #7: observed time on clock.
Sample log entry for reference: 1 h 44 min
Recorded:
2 h 00 min
